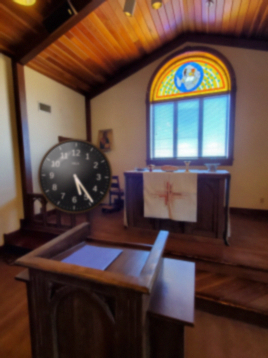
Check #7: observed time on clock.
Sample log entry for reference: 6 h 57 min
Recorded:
5 h 24 min
